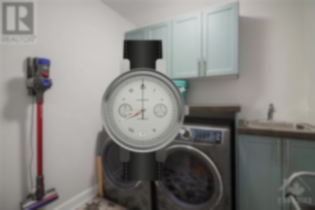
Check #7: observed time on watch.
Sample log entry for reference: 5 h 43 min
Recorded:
8 h 41 min
